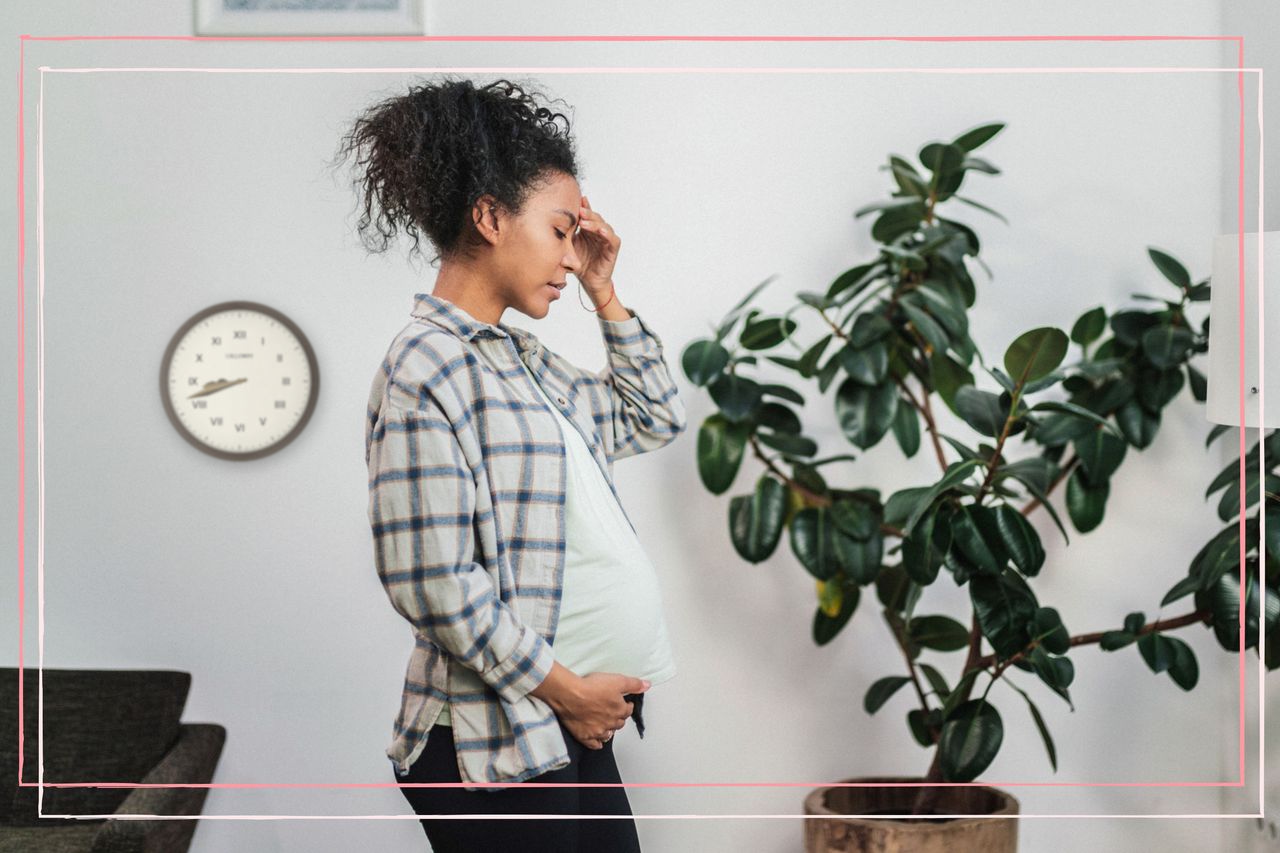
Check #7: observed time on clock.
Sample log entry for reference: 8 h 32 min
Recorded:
8 h 42 min
